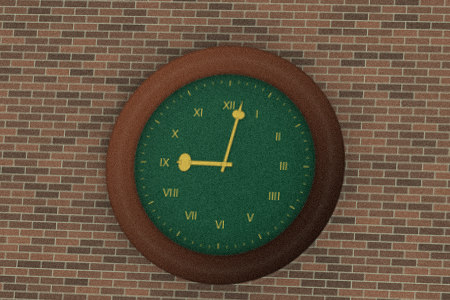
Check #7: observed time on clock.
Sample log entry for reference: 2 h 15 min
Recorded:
9 h 02 min
